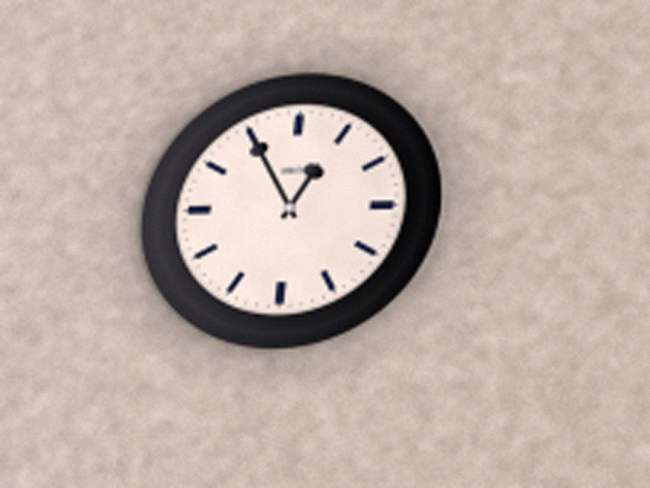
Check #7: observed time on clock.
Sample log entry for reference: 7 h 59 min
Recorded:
12 h 55 min
